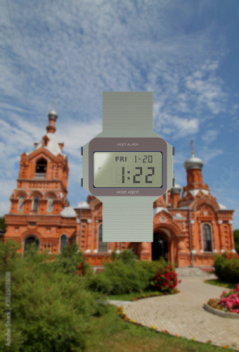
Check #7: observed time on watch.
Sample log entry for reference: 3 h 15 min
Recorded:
1 h 22 min
